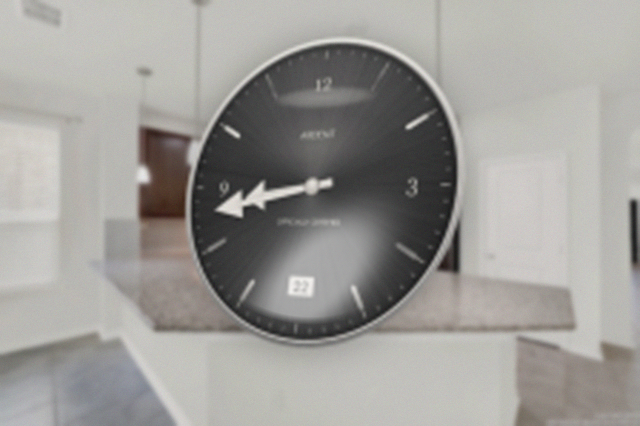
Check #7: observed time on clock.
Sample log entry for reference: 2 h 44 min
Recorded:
8 h 43 min
